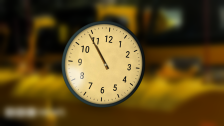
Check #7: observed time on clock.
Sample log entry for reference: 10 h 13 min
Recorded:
10 h 54 min
